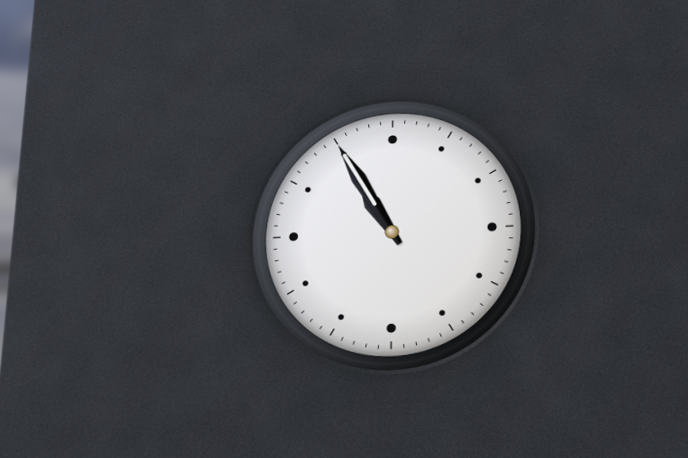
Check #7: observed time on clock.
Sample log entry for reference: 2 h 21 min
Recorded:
10 h 55 min
